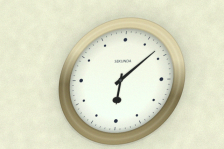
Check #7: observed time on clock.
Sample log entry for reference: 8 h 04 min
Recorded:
6 h 08 min
